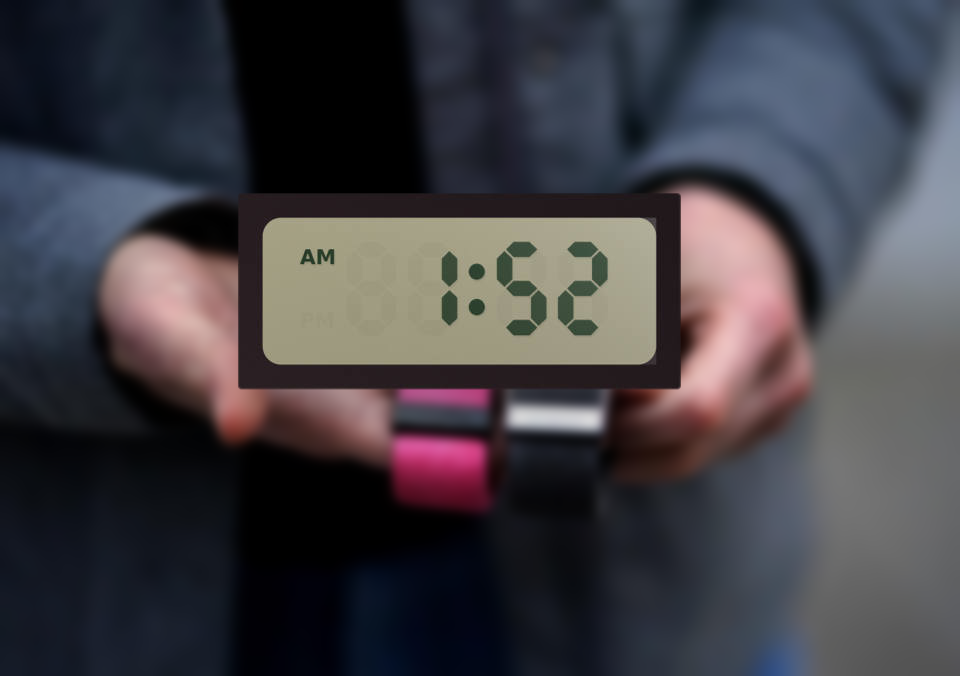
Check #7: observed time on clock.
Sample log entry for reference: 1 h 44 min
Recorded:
1 h 52 min
